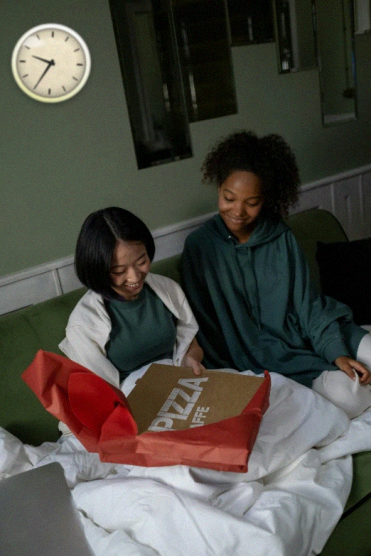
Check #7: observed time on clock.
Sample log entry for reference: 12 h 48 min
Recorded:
9 h 35 min
